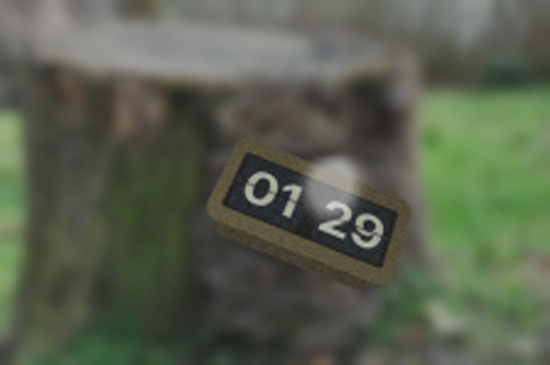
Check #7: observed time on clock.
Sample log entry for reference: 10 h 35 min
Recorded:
1 h 29 min
